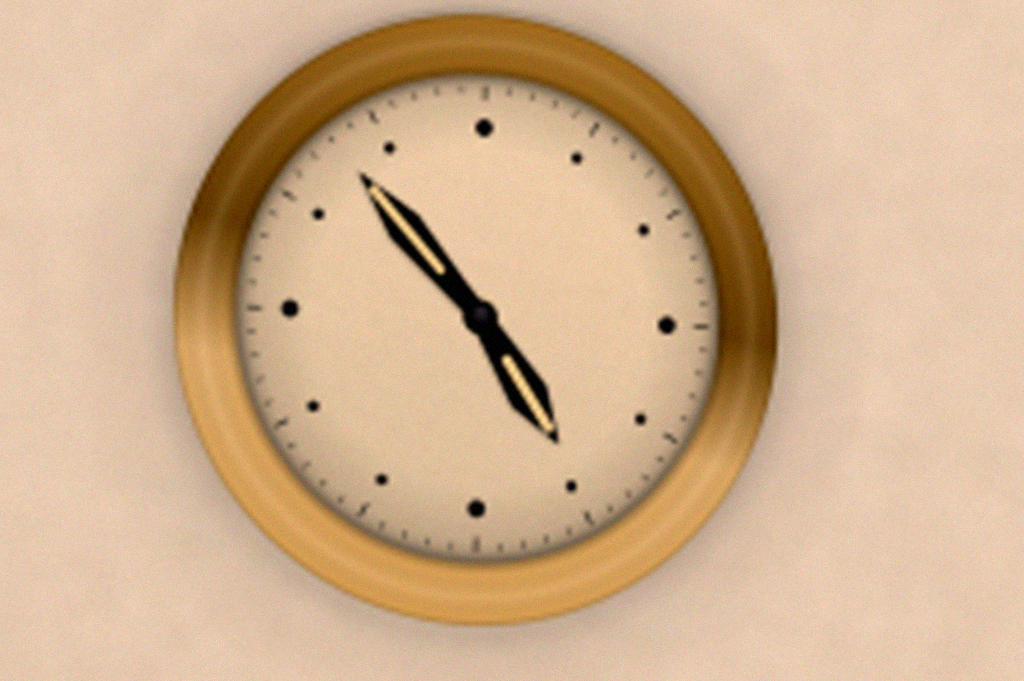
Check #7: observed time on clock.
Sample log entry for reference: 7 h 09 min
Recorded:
4 h 53 min
